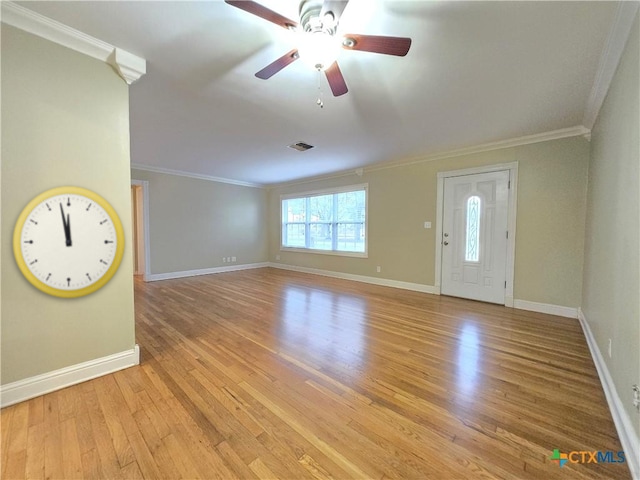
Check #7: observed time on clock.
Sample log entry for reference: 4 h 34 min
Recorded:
11 h 58 min
